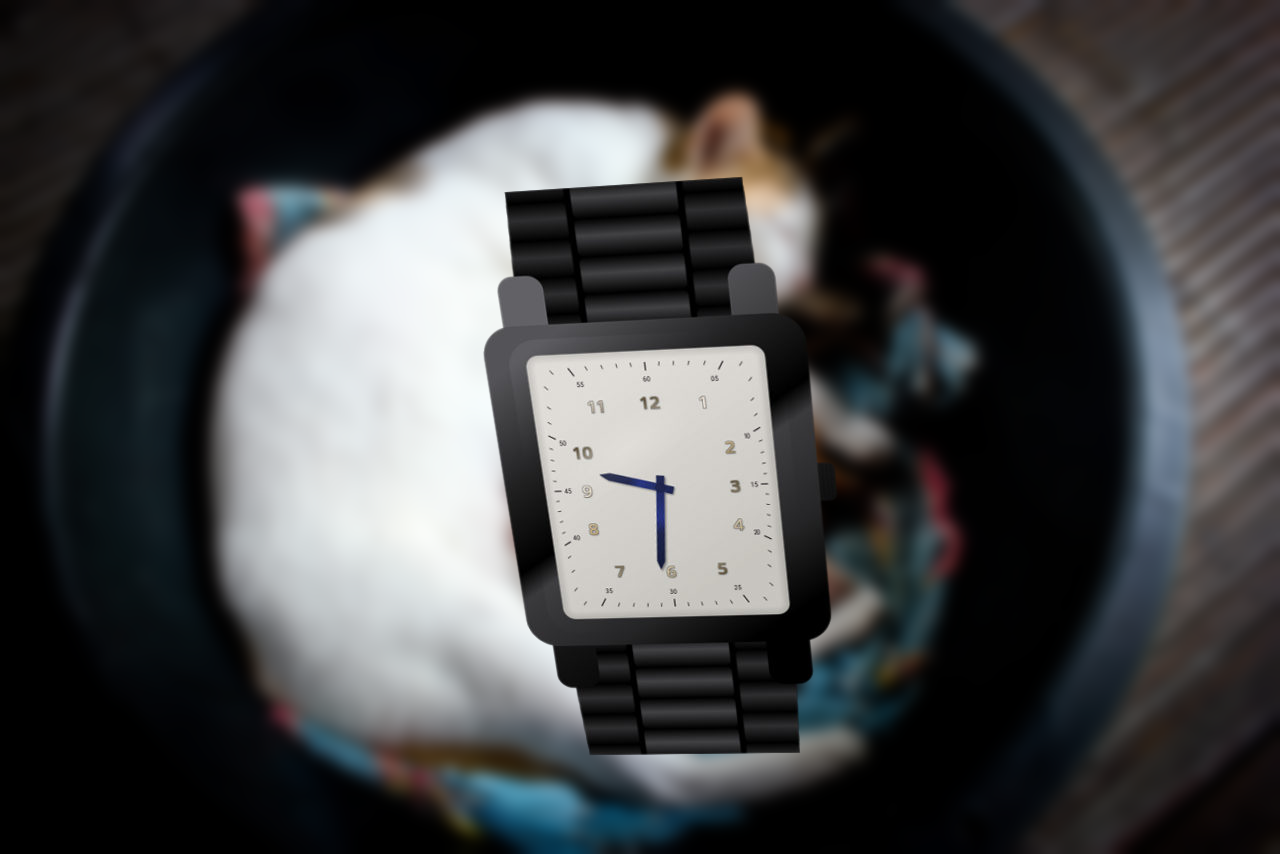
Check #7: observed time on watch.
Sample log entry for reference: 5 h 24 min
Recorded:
9 h 31 min
